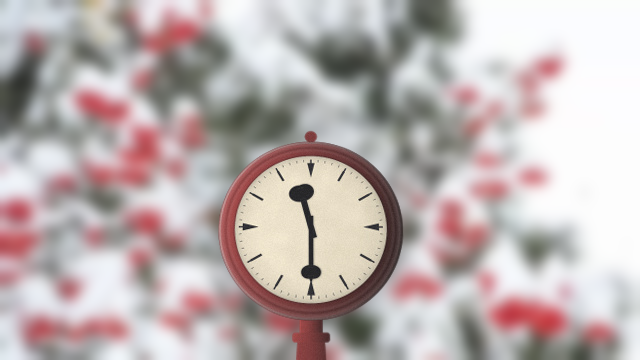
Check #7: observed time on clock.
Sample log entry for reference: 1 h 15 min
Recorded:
11 h 30 min
